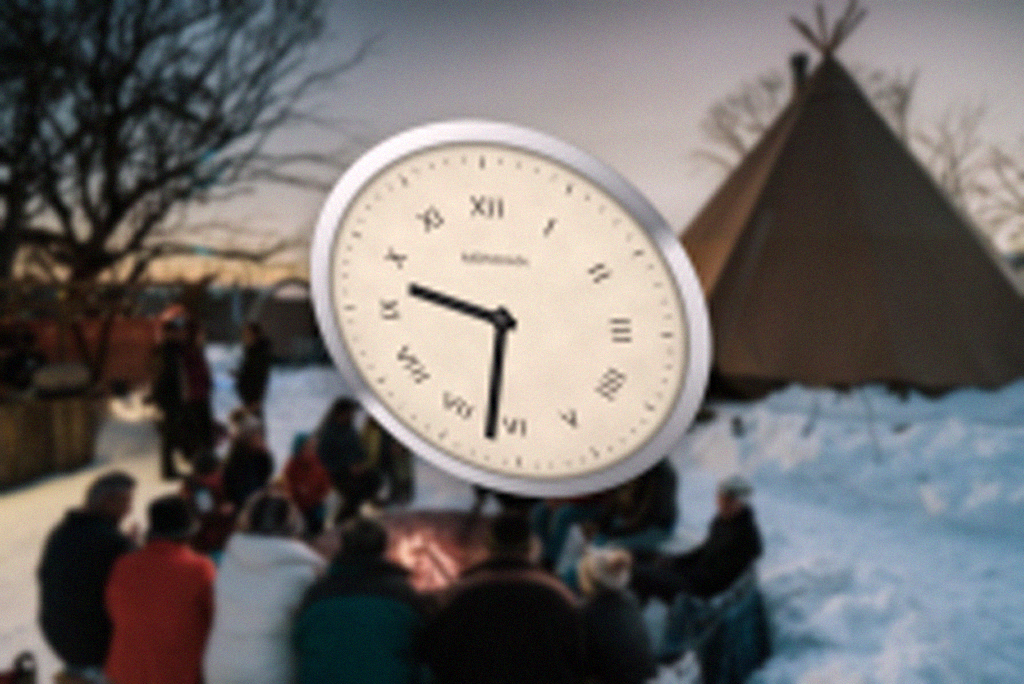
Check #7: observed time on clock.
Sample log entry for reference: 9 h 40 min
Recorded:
9 h 32 min
